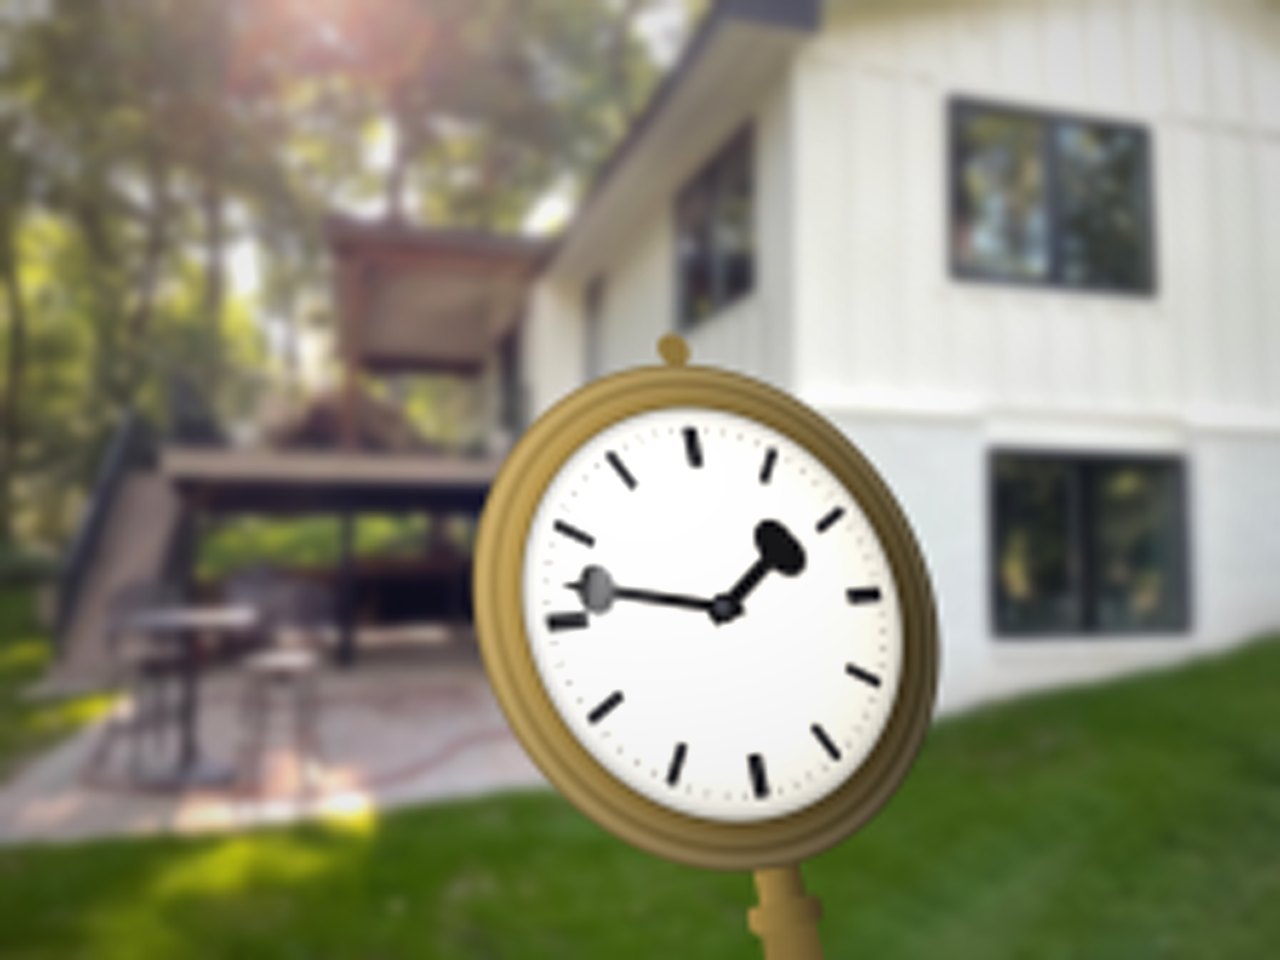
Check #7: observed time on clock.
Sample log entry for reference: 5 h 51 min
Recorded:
1 h 47 min
